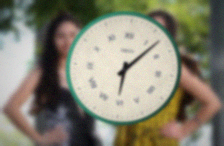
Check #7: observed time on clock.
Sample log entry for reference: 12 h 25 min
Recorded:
6 h 07 min
